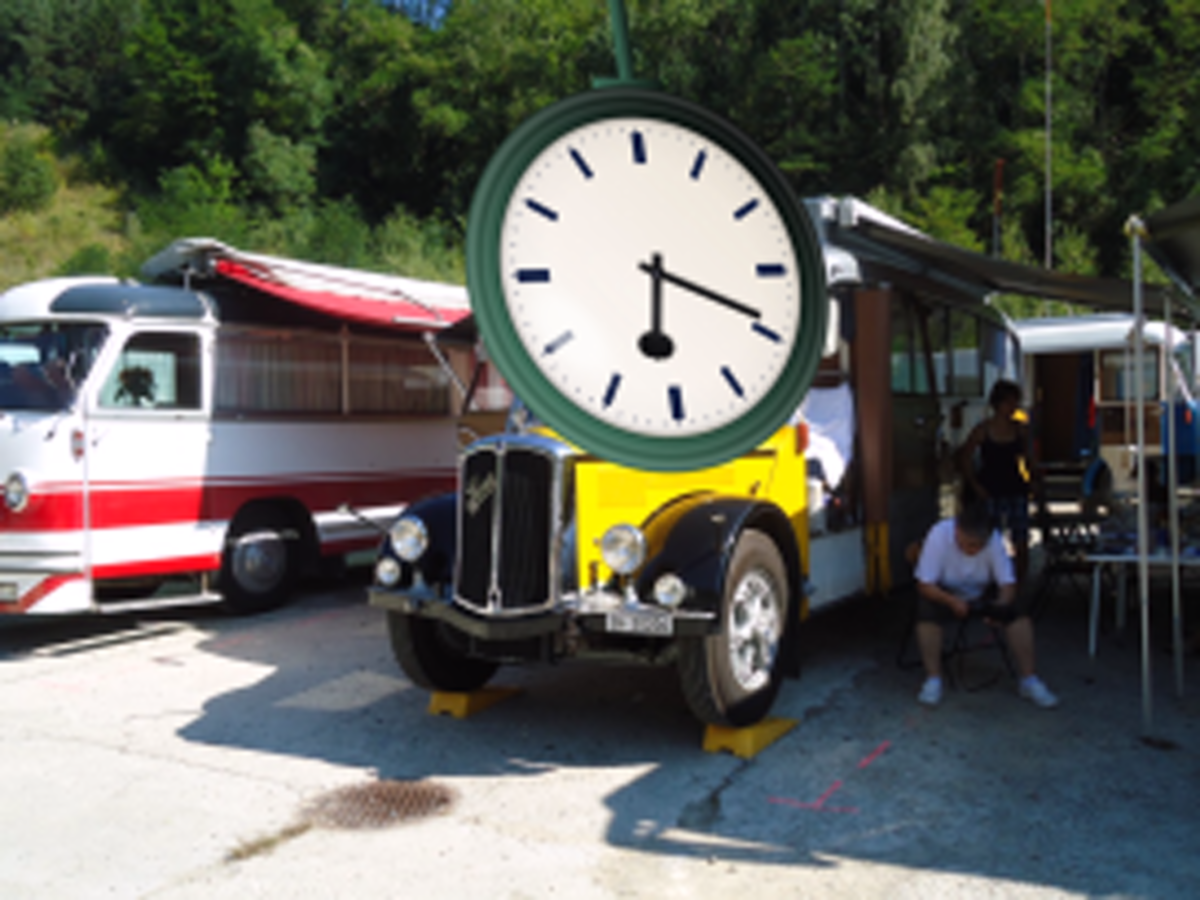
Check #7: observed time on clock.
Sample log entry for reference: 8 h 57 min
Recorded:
6 h 19 min
